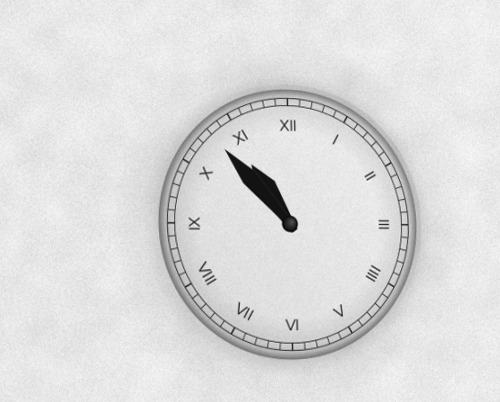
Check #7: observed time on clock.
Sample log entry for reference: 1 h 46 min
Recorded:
10 h 53 min
